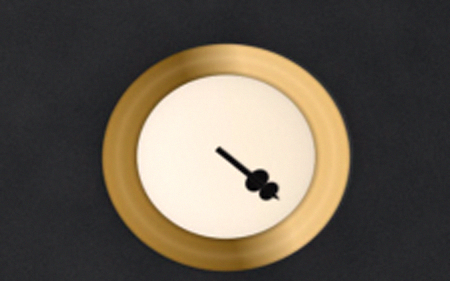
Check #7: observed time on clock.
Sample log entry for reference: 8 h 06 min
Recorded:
4 h 22 min
